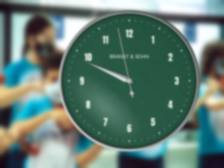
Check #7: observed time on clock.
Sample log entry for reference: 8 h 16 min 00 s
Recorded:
9 h 48 min 58 s
